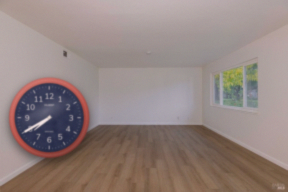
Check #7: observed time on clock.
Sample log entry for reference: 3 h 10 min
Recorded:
7 h 40 min
